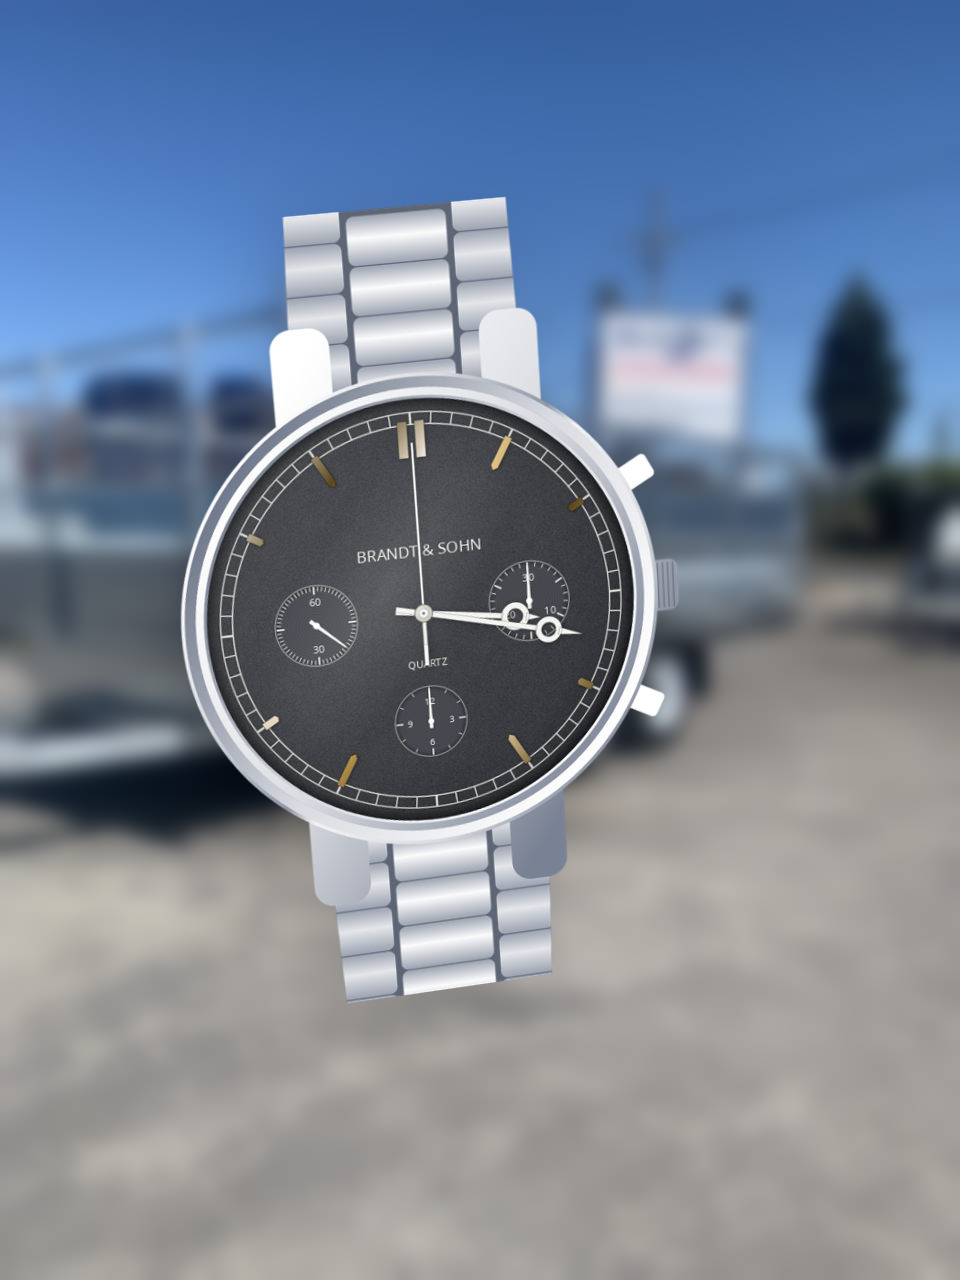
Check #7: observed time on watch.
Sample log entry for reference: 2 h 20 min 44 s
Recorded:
3 h 17 min 22 s
